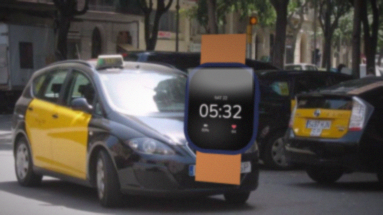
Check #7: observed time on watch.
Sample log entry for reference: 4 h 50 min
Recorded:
5 h 32 min
